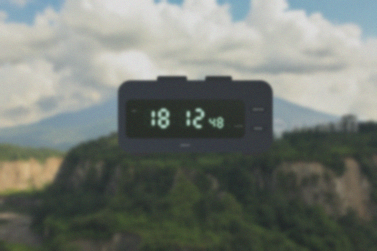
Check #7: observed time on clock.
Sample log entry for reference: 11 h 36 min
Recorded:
18 h 12 min
